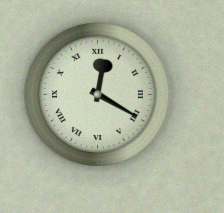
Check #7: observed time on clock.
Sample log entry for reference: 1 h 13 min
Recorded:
12 h 20 min
